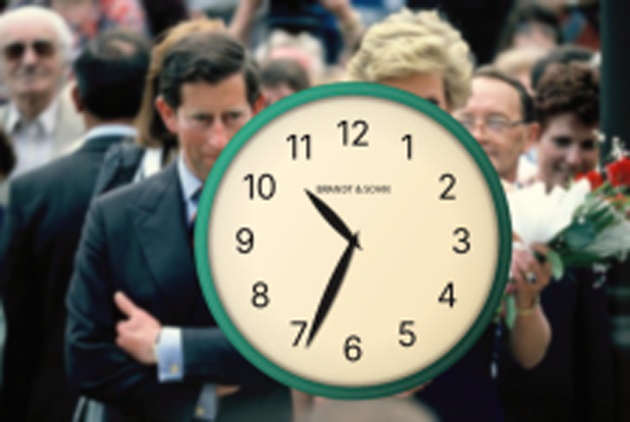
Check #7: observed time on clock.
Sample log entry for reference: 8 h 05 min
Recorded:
10 h 34 min
